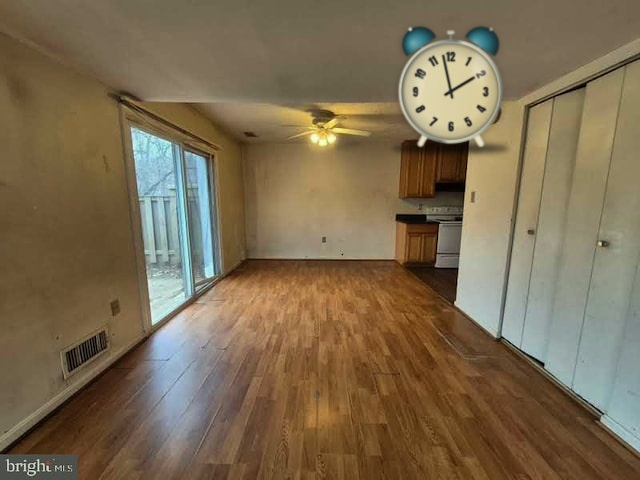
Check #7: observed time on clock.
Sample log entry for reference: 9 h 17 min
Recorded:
1 h 58 min
